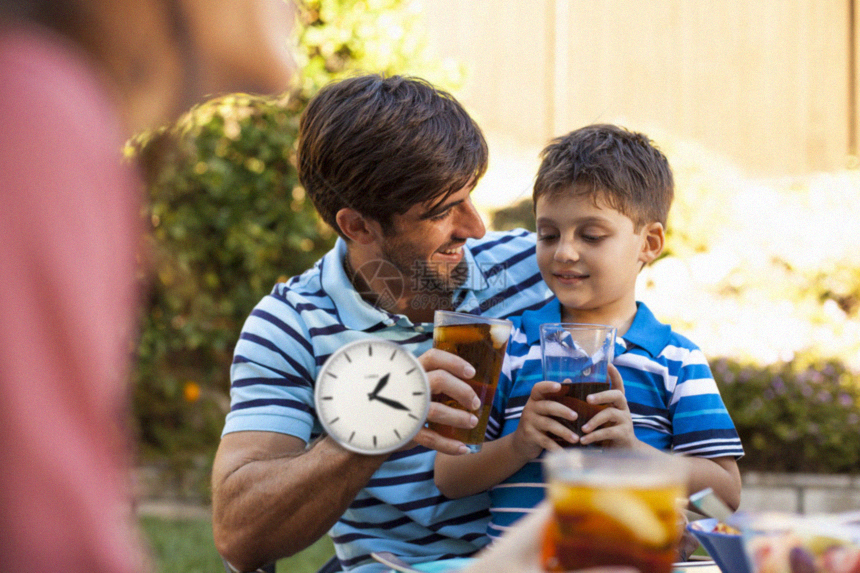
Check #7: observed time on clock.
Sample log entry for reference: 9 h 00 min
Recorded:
1 h 19 min
